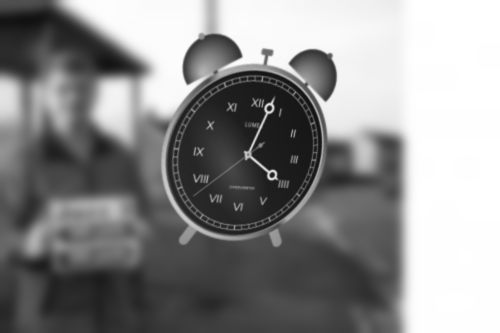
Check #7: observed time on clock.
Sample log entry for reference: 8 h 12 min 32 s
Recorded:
4 h 02 min 38 s
